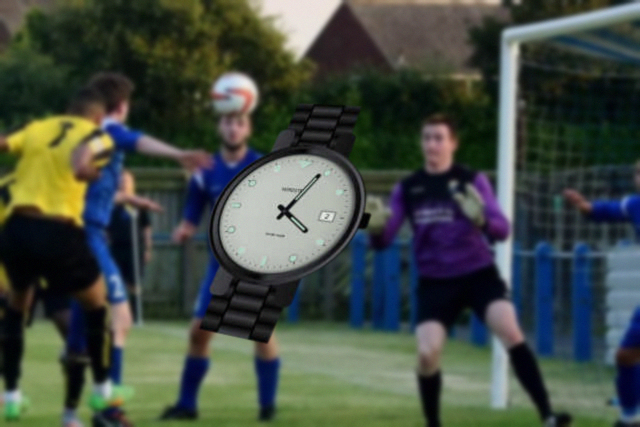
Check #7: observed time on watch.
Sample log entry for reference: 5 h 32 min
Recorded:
4 h 04 min
